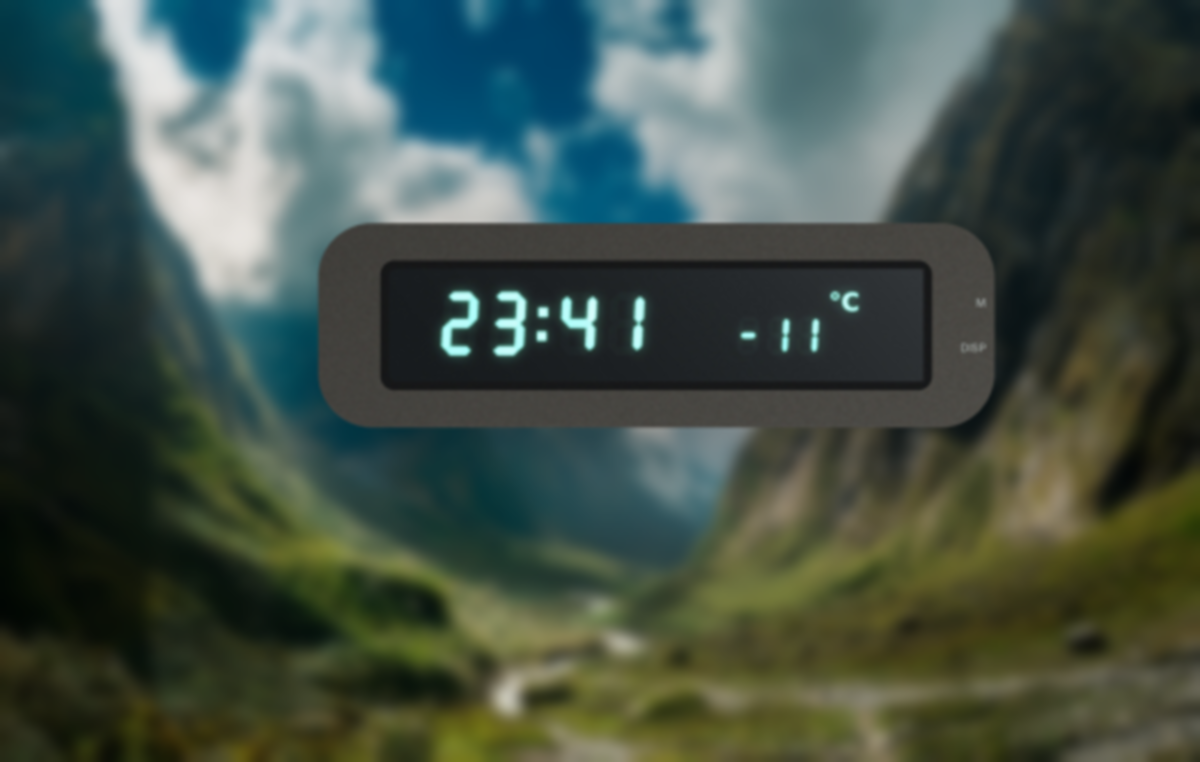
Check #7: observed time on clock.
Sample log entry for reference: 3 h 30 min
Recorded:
23 h 41 min
